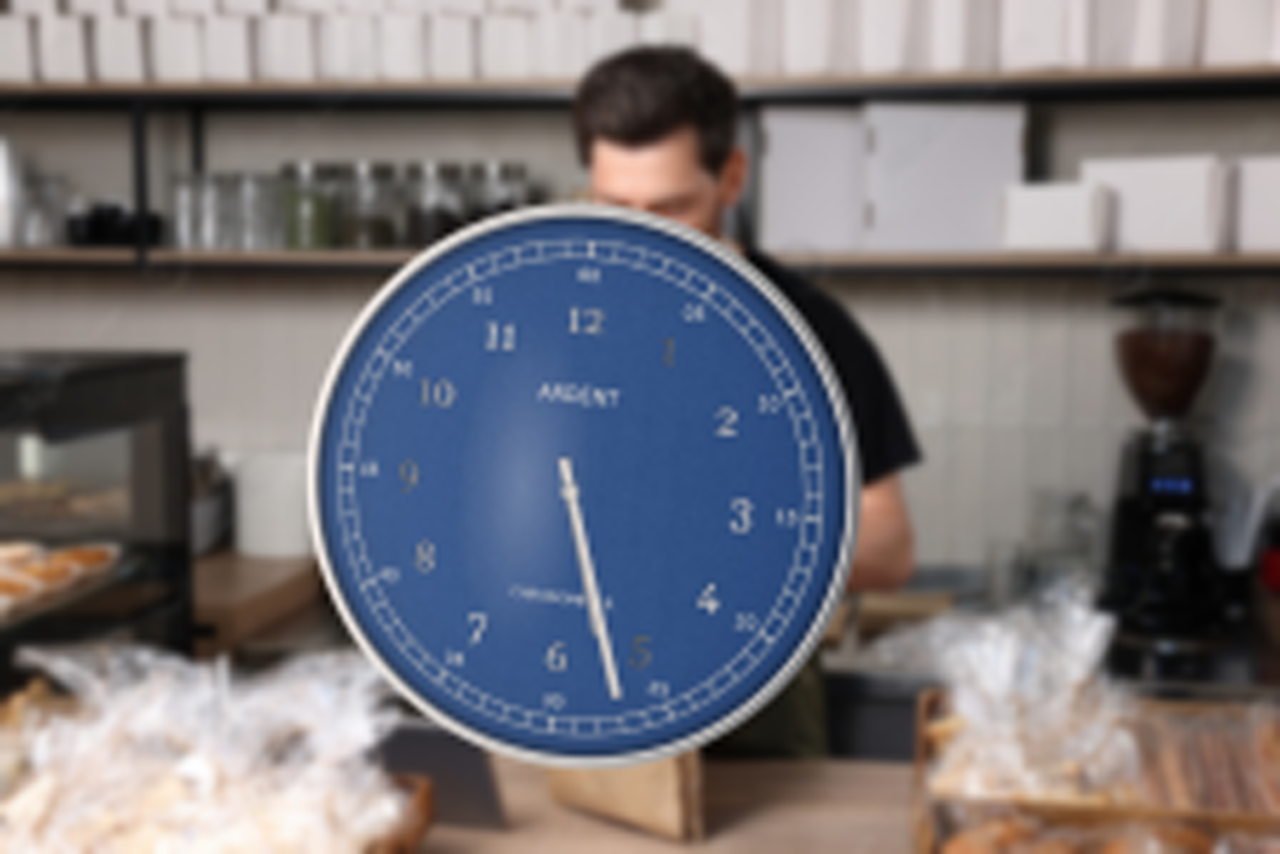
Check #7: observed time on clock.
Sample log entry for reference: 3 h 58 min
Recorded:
5 h 27 min
